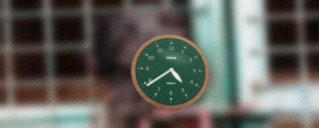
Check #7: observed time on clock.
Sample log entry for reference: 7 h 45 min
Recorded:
4 h 39 min
